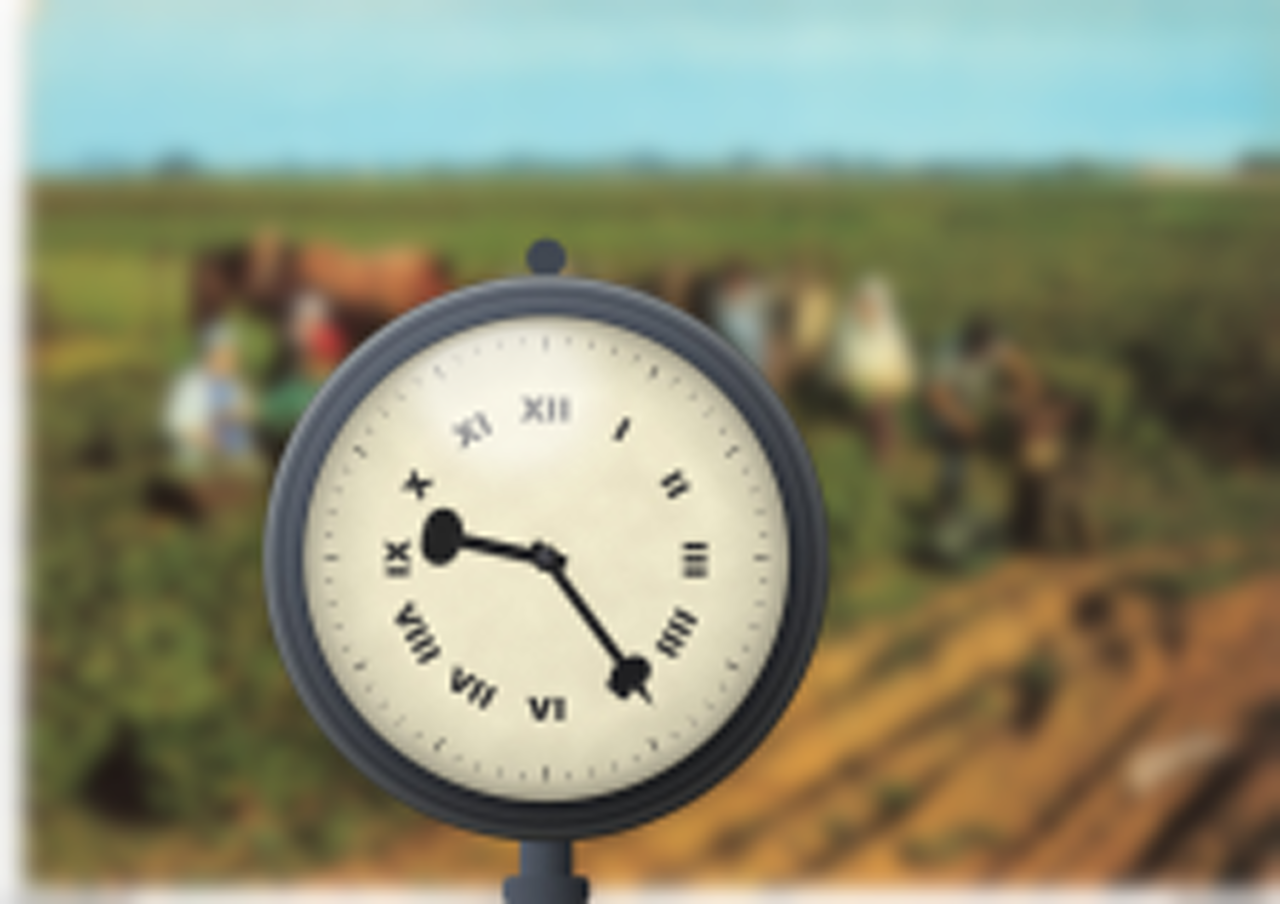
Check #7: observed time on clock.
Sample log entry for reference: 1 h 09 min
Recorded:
9 h 24 min
